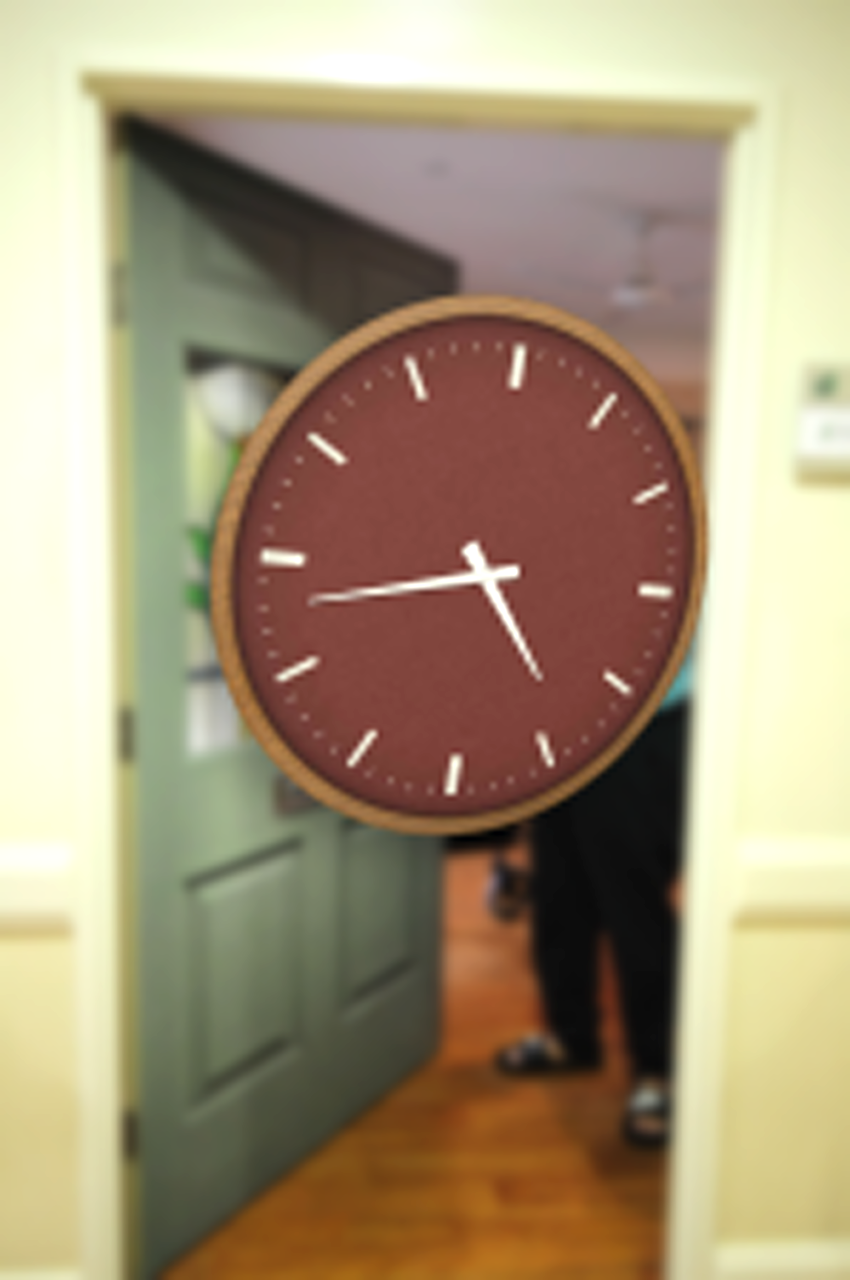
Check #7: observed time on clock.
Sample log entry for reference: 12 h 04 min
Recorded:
4 h 43 min
